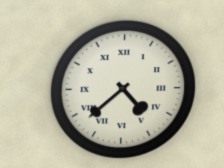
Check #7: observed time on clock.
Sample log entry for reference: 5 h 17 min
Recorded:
4 h 38 min
